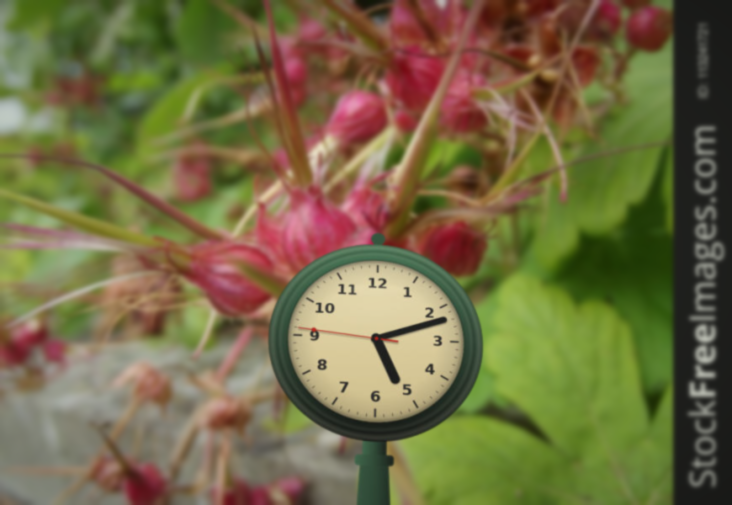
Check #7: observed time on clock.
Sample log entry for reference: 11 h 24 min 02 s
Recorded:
5 h 11 min 46 s
